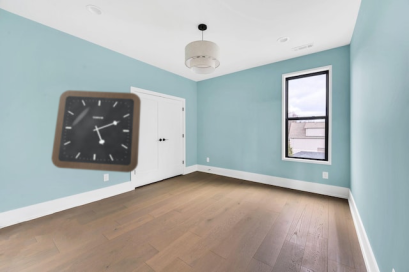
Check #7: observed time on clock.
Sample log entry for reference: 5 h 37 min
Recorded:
5 h 11 min
